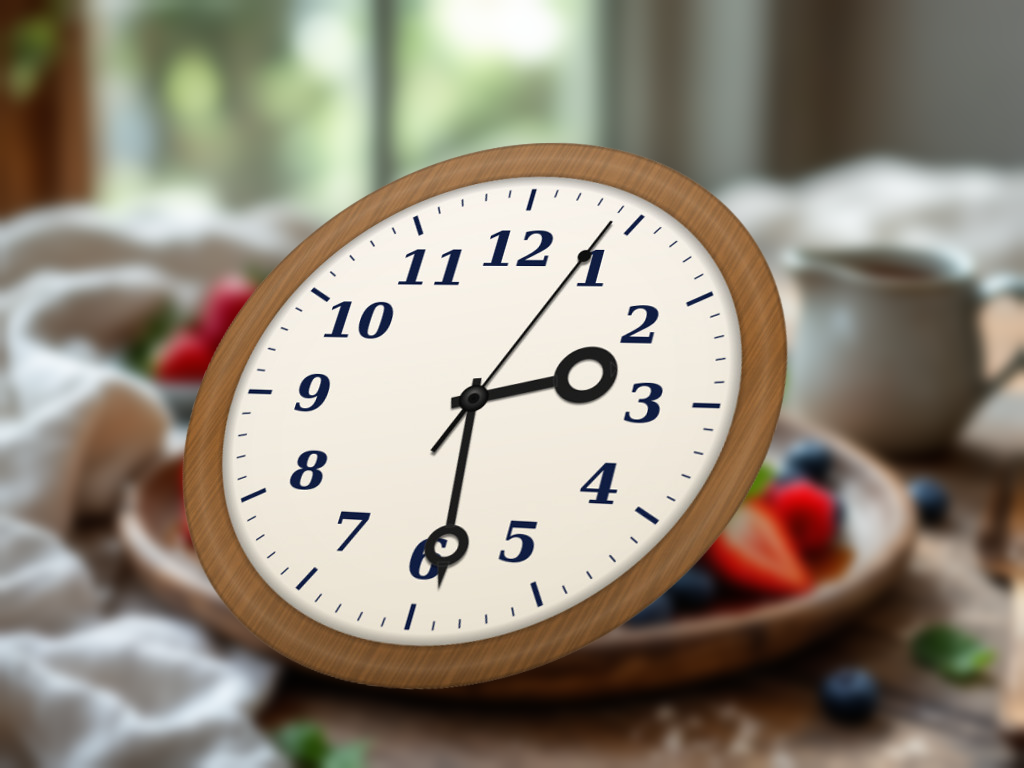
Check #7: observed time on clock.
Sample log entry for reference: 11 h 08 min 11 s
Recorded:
2 h 29 min 04 s
